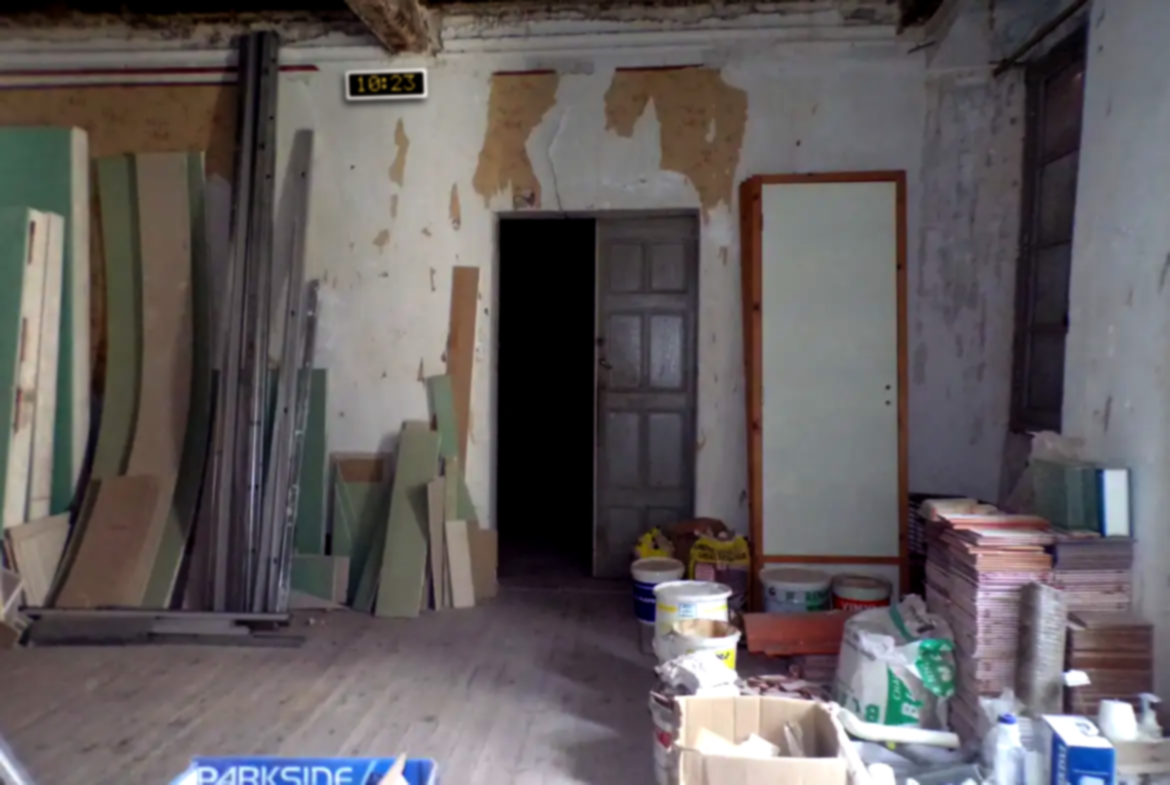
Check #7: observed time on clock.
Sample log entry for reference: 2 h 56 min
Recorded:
10 h 23 min
